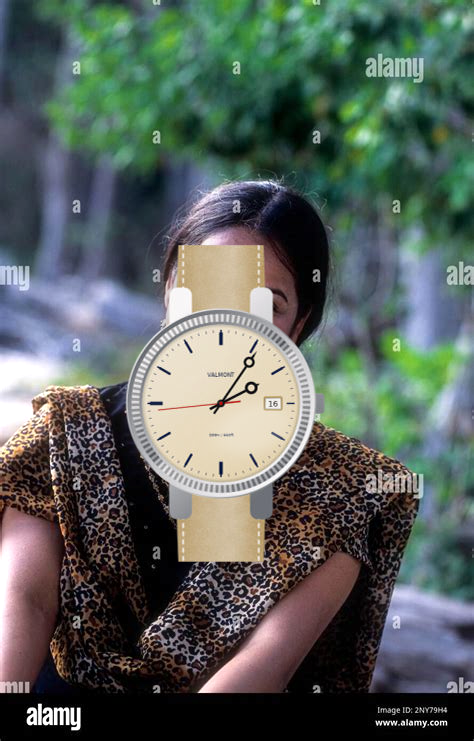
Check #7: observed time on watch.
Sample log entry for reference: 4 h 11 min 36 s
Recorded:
2 h 05 min 44 s
